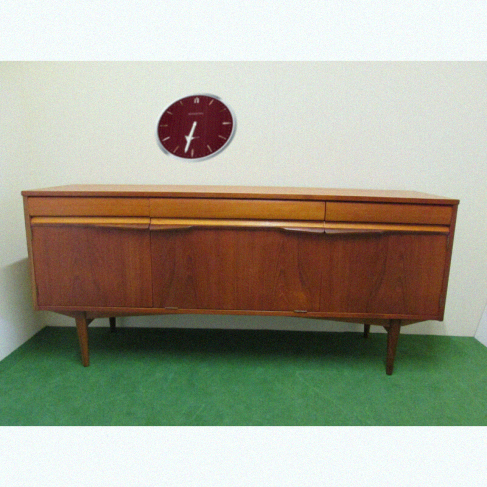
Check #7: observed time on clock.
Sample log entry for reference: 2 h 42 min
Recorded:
6 h 32 min
